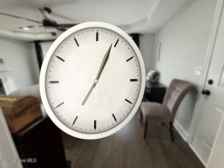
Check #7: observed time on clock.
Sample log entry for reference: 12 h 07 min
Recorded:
7 h 04 min
